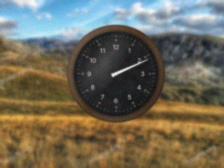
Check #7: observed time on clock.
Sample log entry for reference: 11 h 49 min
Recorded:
2 h 11 min
